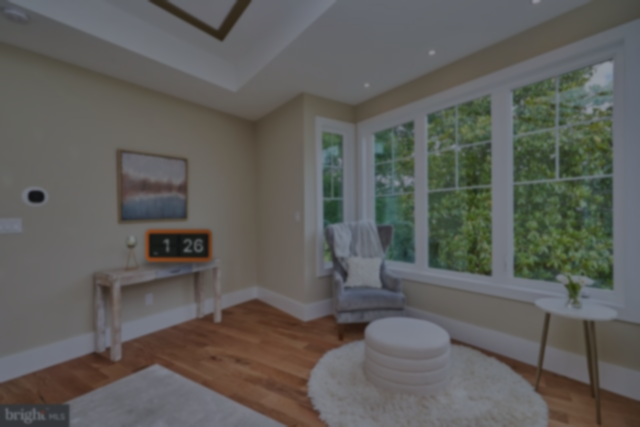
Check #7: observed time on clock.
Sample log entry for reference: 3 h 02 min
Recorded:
1 h 26 min
